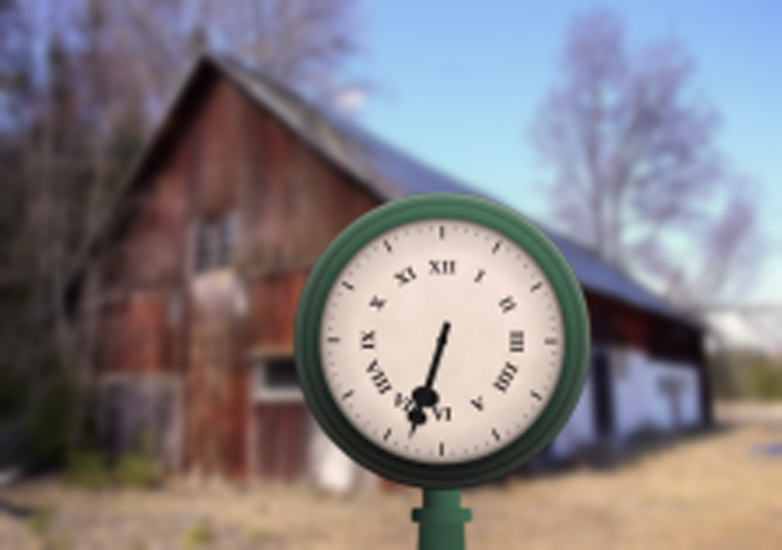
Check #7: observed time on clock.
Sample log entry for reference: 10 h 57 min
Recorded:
6 h 33 min
